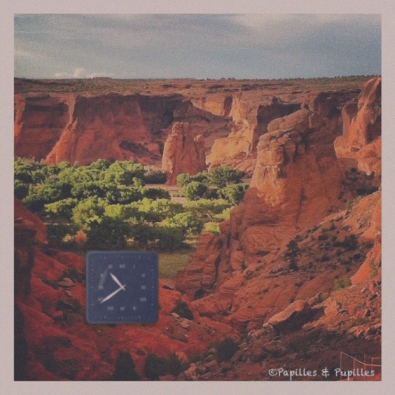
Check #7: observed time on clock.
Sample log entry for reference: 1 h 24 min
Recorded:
10 h 39 min
